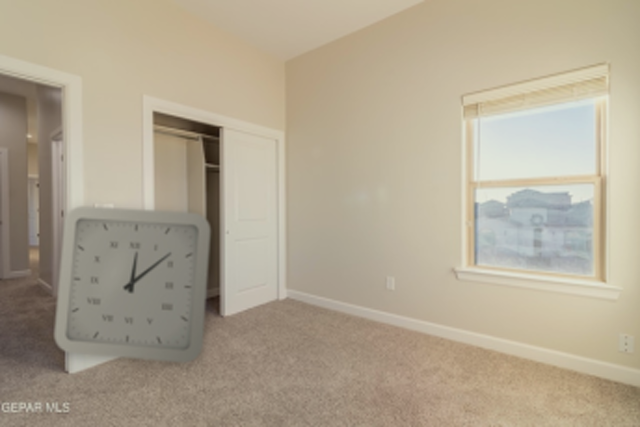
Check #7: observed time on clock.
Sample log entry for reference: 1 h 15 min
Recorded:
12 h 08 min
